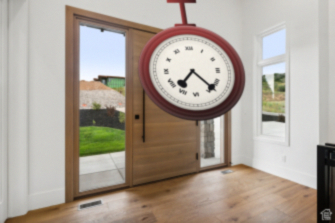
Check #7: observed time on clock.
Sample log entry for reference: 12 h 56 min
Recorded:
7 h 23 min
